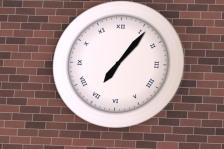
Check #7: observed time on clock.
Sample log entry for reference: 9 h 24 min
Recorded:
7 h 06 min
